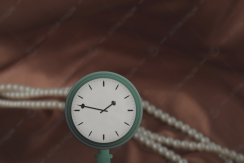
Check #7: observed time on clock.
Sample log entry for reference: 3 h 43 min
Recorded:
1 h 47 min
